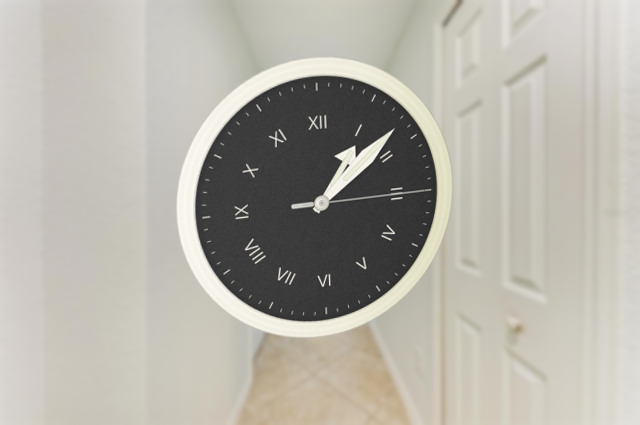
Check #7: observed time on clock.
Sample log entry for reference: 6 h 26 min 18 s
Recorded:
1 h 08 min 15 s
